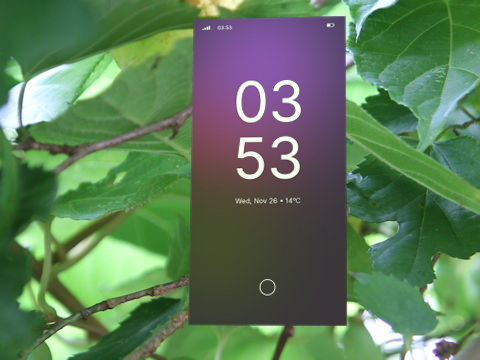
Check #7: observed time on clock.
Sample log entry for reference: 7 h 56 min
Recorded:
3 h 53 min
